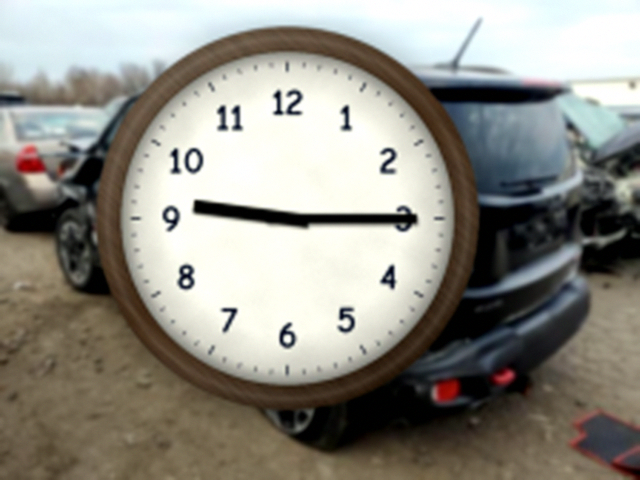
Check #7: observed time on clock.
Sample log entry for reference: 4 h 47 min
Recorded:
9 h 15 min
